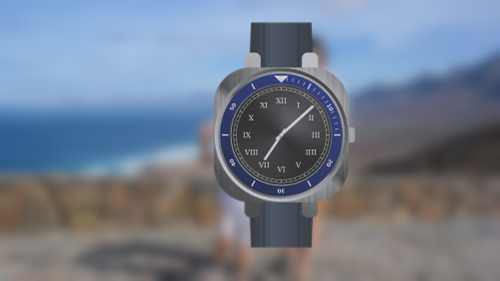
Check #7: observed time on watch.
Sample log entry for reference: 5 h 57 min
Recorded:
7 h 08 min
